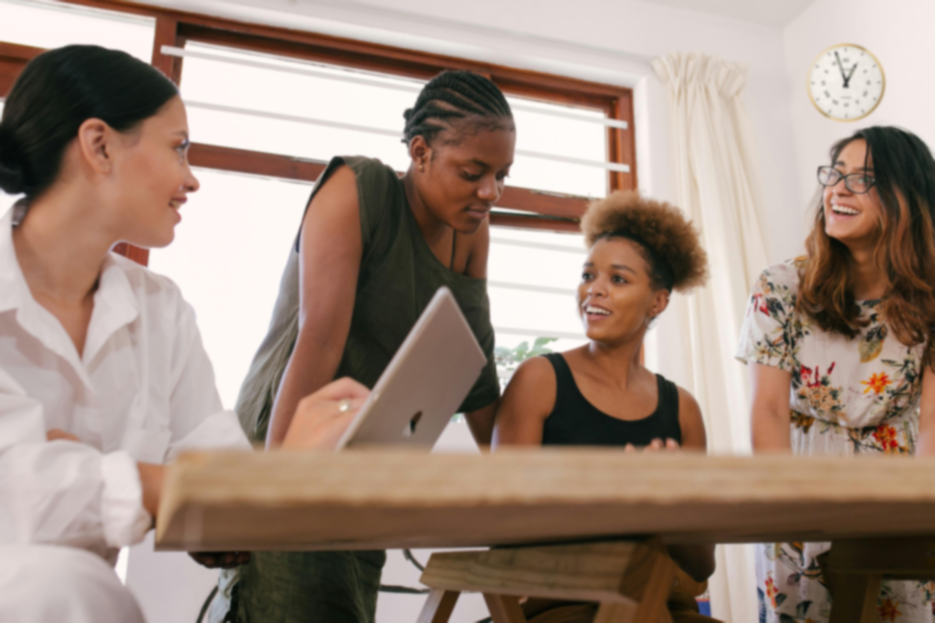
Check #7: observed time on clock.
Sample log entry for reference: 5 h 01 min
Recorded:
12 h 57 min
